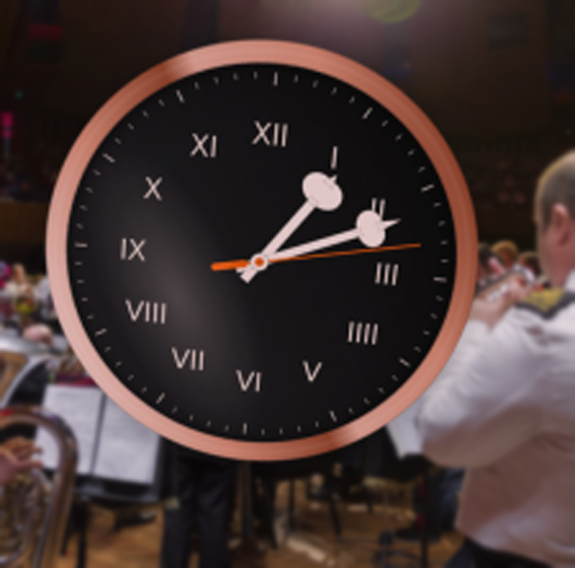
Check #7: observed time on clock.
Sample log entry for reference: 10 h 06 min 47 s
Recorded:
1 h 11 min 13 s
